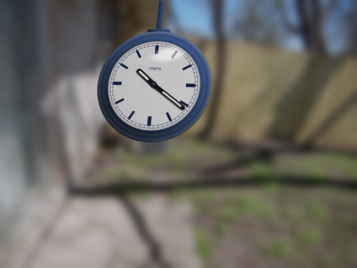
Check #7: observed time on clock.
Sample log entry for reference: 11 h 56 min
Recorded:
10 h 21 min
